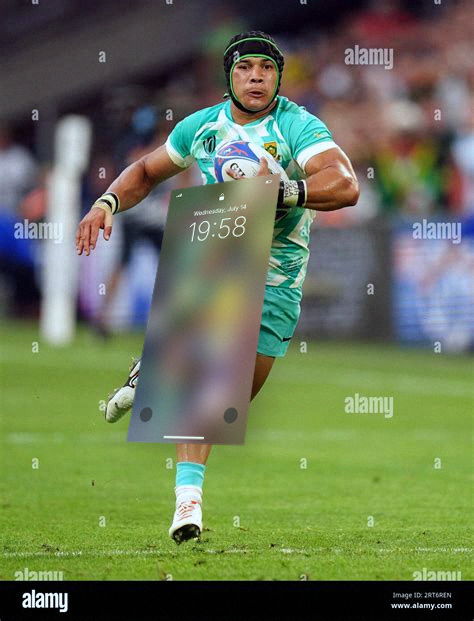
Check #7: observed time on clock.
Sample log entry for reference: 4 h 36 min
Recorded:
19 h 58 min
